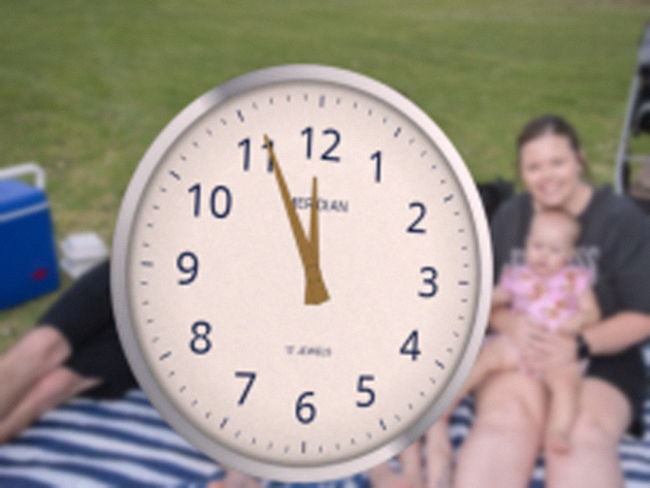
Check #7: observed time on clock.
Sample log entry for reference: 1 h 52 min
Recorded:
11 h 56 min
